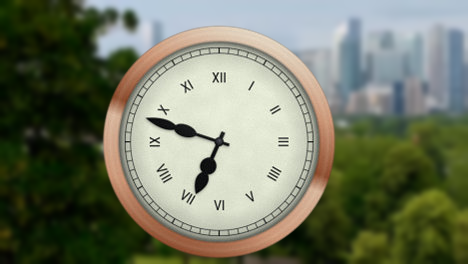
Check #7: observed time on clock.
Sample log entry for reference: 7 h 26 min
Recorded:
6 h 48 min
